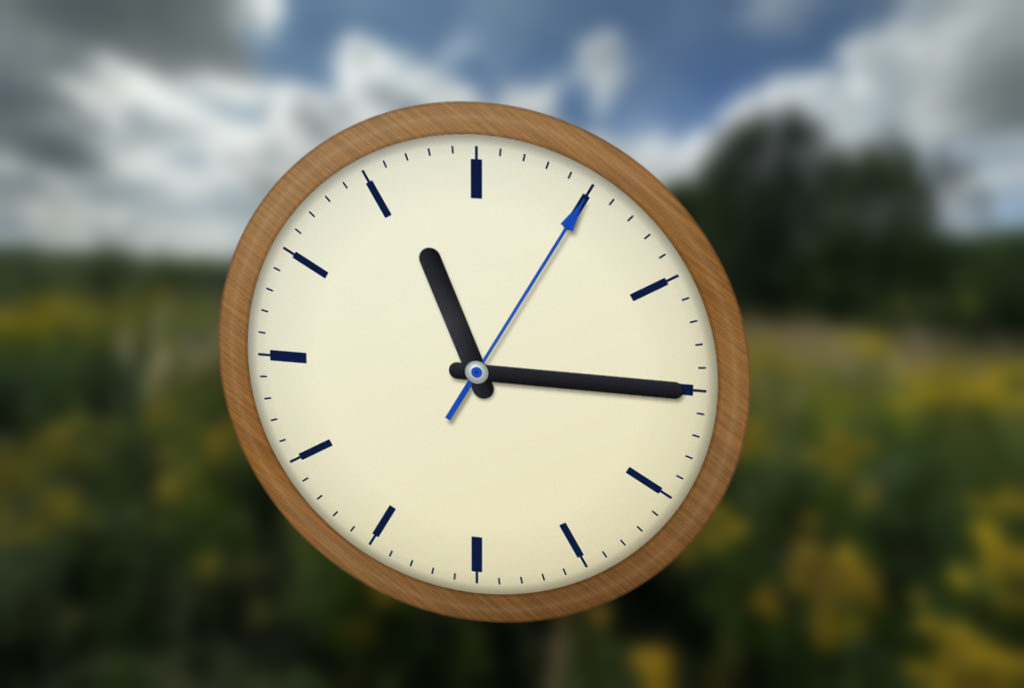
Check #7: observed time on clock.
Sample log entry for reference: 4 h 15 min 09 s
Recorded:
11 h 15 min 05 s
